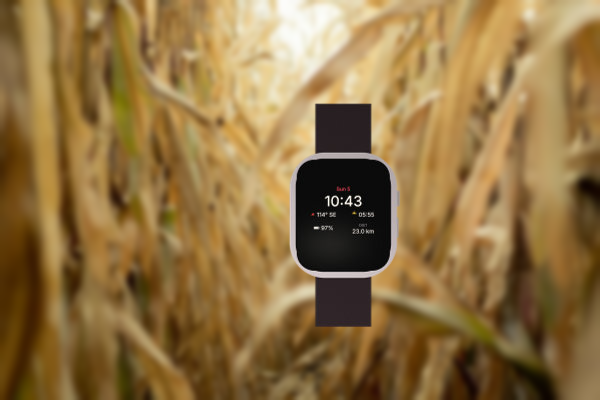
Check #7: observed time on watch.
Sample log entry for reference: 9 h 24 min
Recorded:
10 h 43 min
